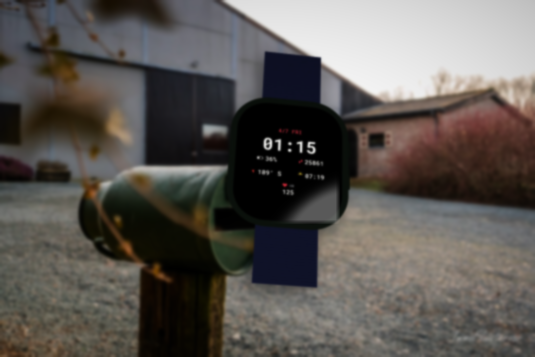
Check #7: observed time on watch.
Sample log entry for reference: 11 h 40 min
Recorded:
1 h 15 min
